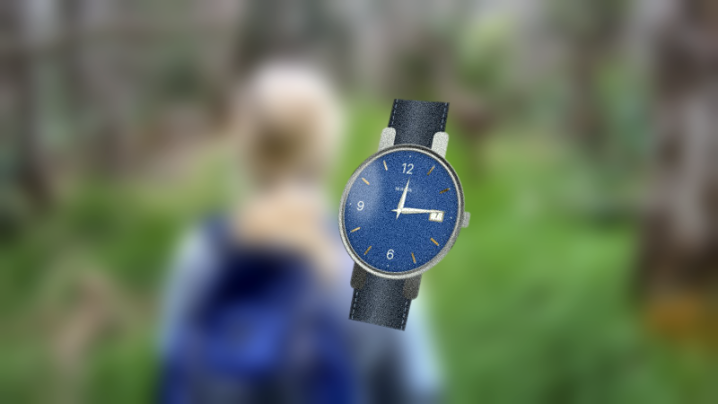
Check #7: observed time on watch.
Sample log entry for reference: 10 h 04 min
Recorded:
12 h 14 min
